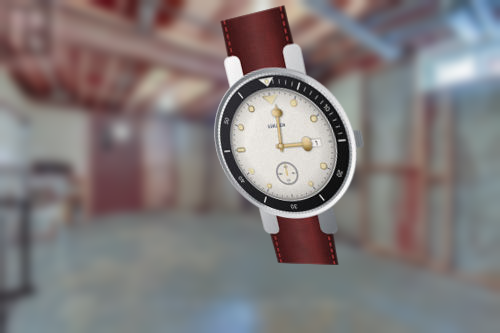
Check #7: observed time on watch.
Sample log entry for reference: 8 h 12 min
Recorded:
3 h 01 min
